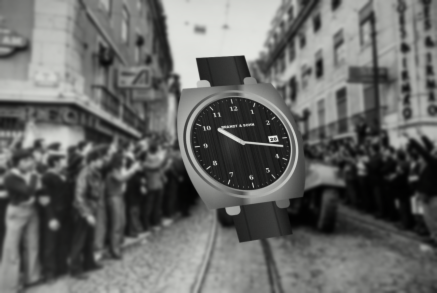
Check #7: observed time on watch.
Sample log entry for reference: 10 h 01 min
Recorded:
10 h 17 min
